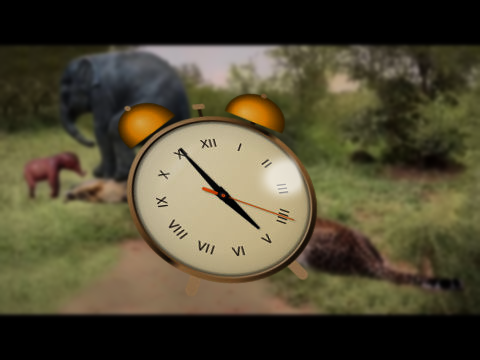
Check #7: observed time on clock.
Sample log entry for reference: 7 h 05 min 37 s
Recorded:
4 h 55 min 20 s
